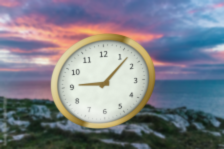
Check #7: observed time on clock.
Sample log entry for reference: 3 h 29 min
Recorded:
9 h 07 min
